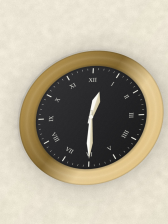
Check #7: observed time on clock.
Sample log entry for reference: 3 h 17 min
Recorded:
12 h 30 min
